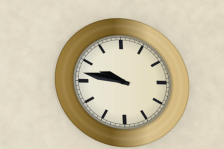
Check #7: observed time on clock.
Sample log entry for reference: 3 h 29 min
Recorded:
9 h 47 min
